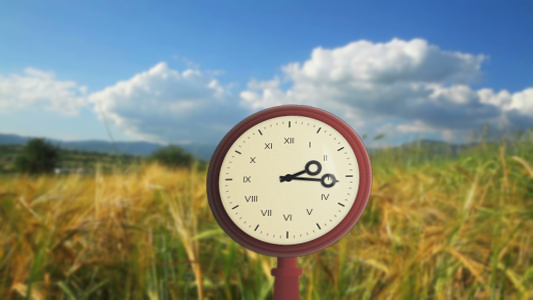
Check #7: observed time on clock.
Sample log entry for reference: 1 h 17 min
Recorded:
2 h 16 min
